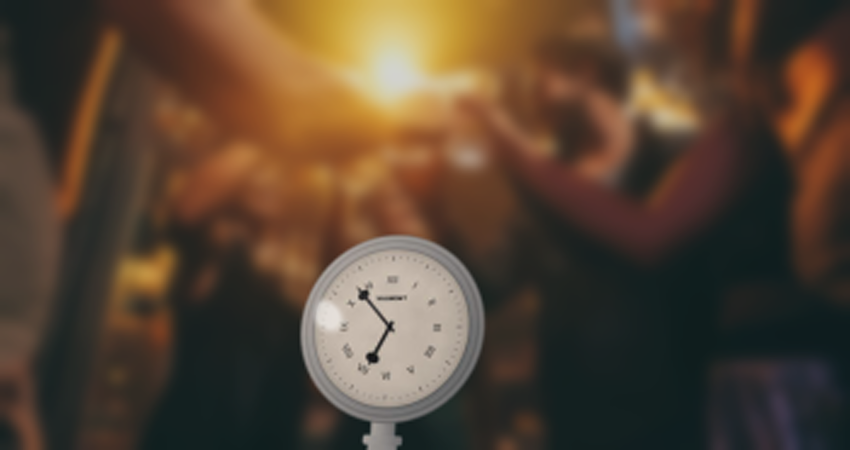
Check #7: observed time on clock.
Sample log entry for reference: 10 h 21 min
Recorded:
6 h 53 min
